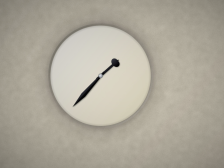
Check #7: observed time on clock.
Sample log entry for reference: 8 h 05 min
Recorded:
1 h 37 min
